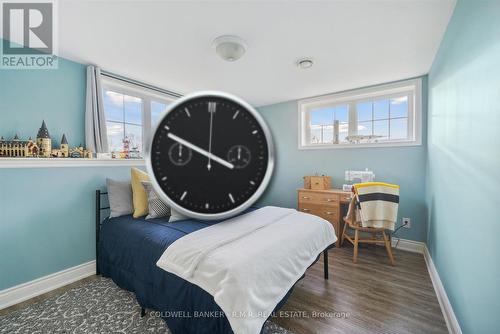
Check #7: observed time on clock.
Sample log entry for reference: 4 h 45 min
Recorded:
3 h 49 min
